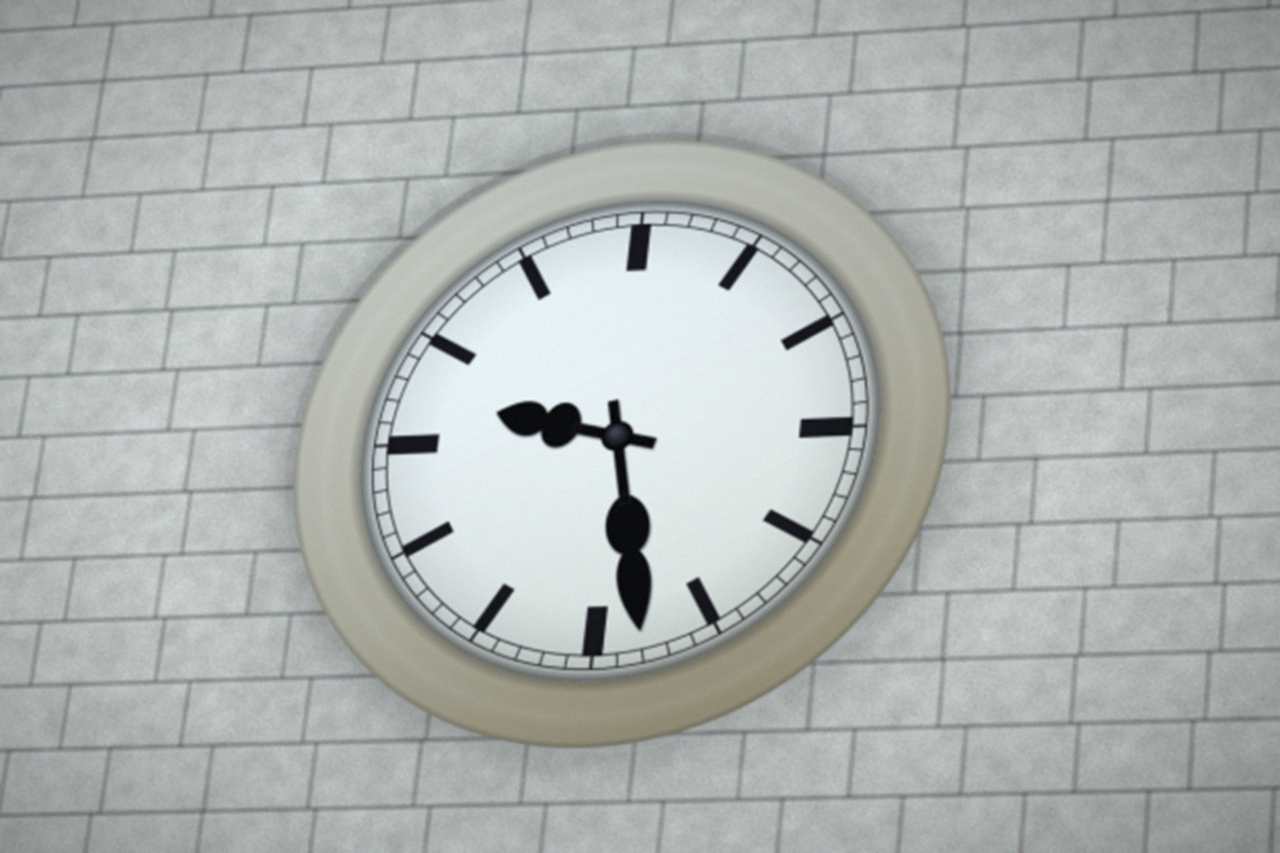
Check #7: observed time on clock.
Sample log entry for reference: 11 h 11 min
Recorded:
9 h 28 min
